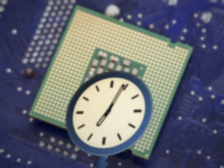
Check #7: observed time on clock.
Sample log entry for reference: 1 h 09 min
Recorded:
7 h 04 min
